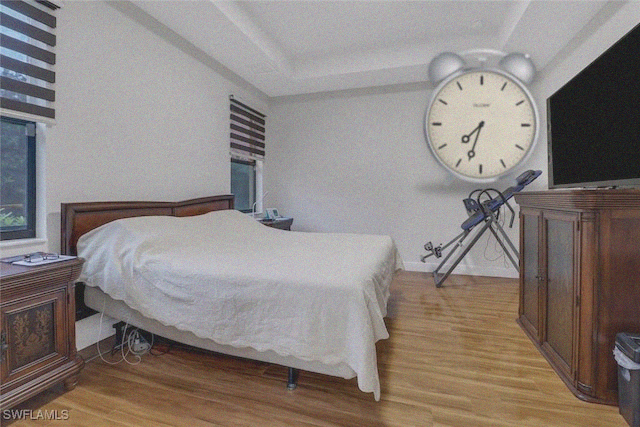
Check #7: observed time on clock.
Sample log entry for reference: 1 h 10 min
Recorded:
7 h 33 min
